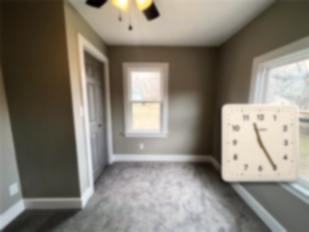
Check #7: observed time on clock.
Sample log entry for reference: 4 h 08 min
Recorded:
11 h 25 min
